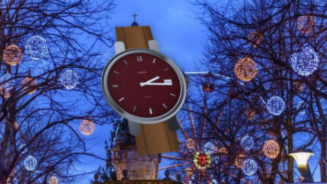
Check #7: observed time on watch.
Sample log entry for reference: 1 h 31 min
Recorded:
2 h 16 min
